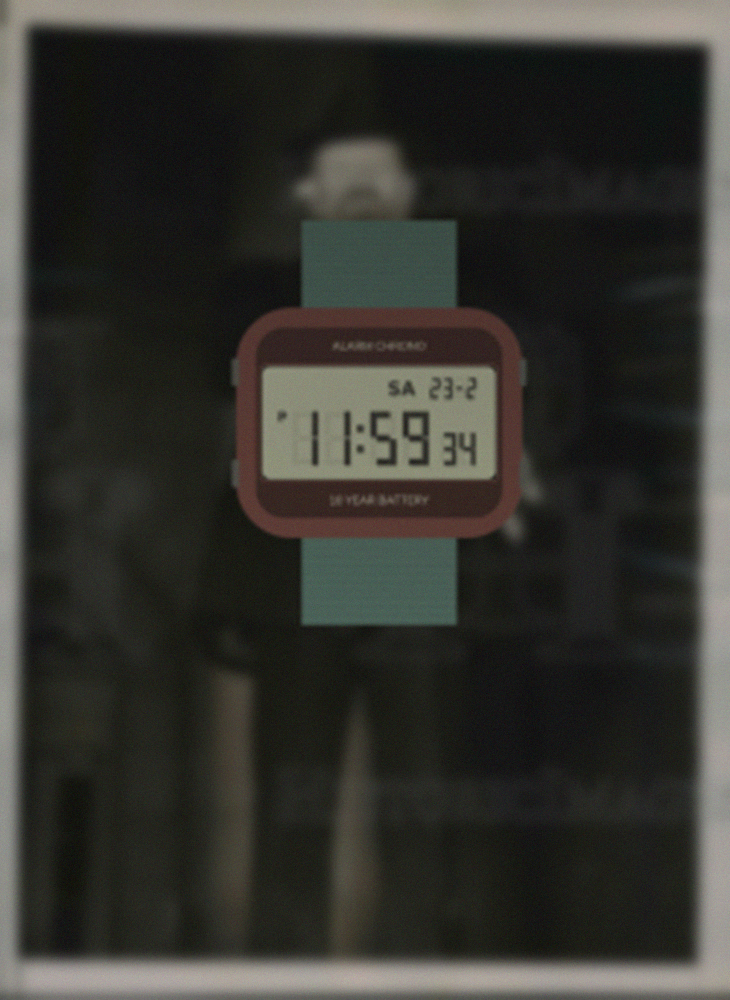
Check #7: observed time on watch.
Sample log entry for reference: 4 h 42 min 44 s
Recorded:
11 h 59 min 34 s
